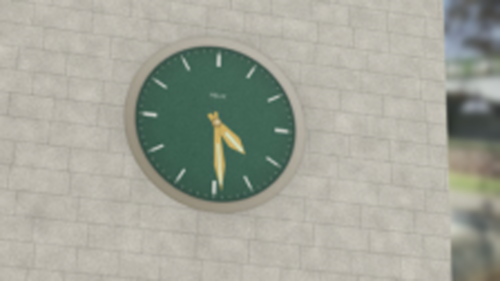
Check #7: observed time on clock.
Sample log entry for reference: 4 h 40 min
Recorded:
4 h 29 min
